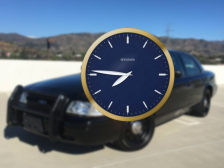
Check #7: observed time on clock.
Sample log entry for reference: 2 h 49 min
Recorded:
7 h 46 min
